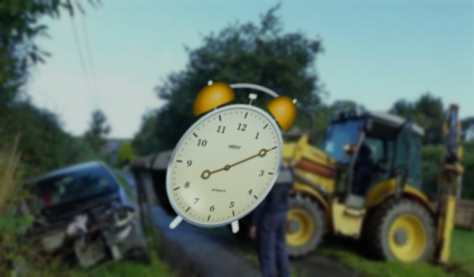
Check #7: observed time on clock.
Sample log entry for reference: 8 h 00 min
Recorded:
8 h 10 min
